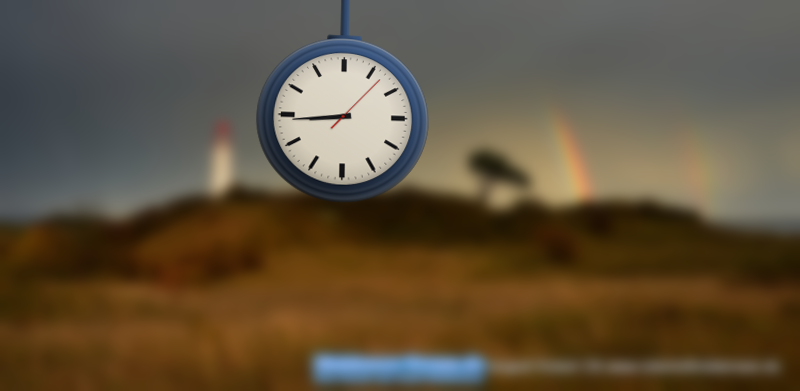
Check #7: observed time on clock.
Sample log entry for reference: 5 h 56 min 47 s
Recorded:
8 h 44 min 07 s
